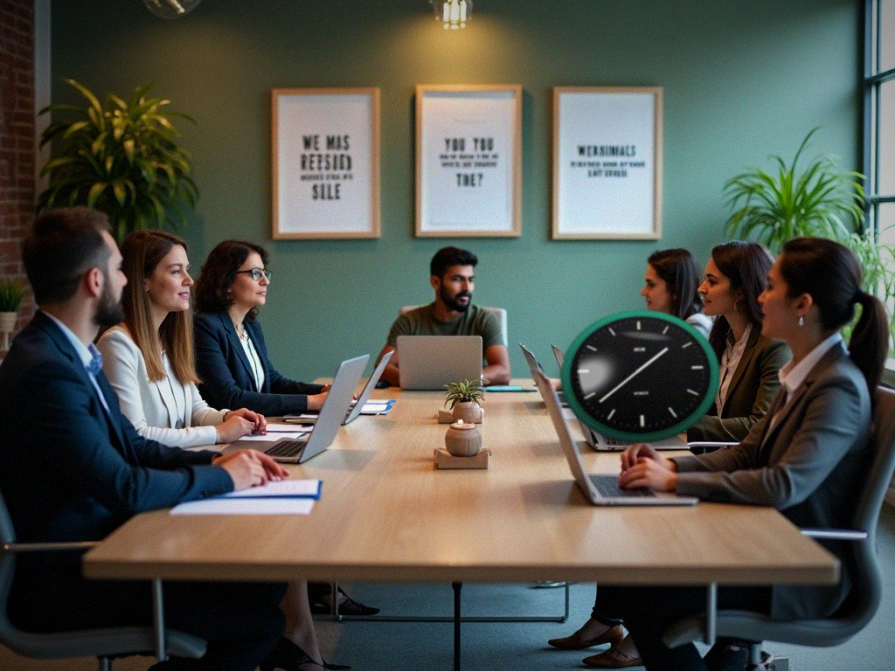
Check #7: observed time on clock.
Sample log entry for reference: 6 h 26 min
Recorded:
1 h 38 min
